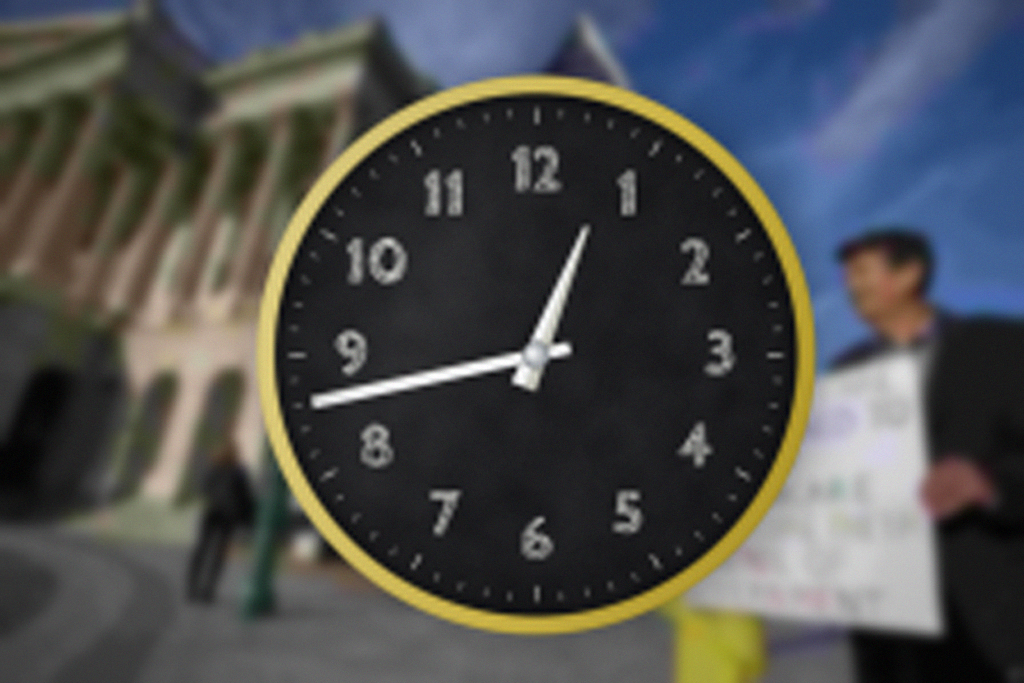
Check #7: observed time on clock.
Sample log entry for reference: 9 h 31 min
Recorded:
12 h 43 min
